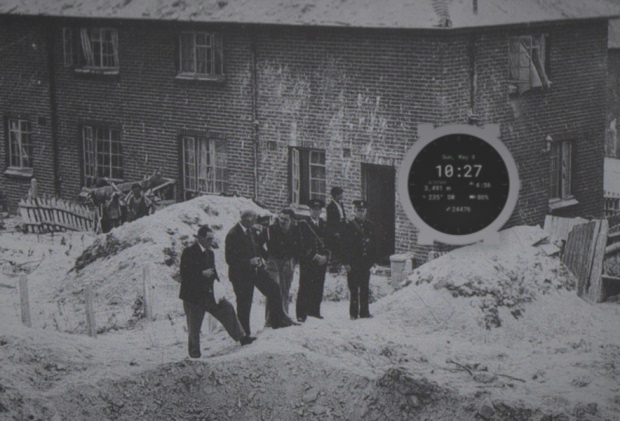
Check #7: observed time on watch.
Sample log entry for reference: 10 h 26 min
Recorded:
10 h 27 min
